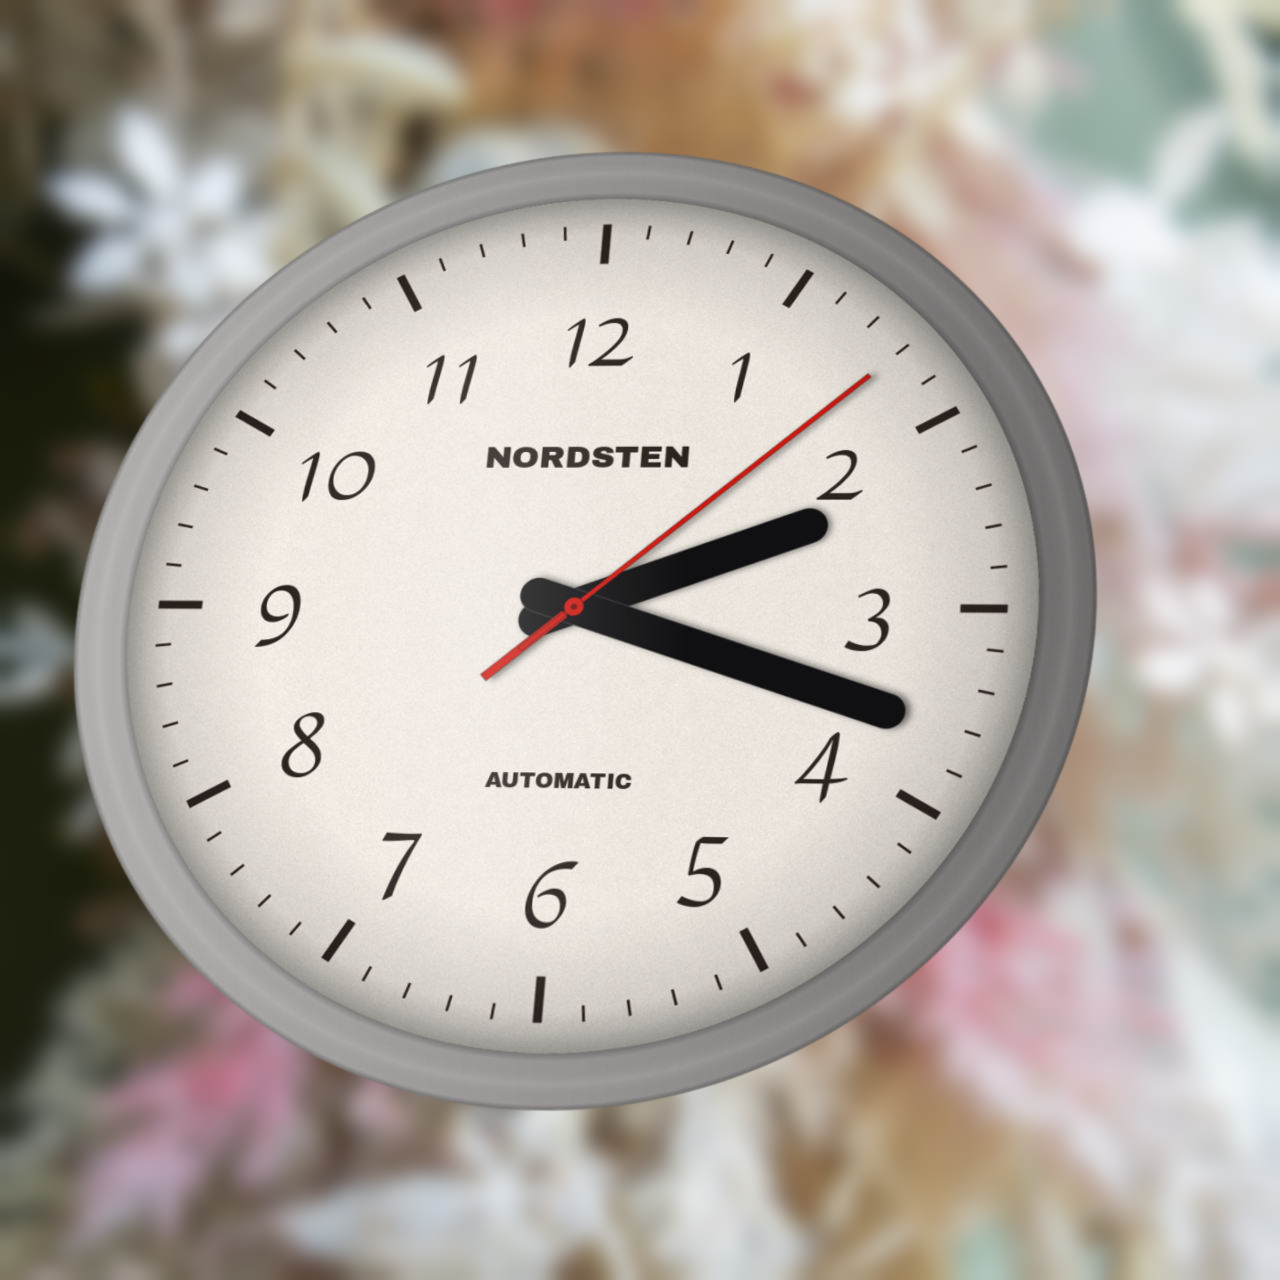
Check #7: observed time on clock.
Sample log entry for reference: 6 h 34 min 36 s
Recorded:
2 h 18 min 08 s
